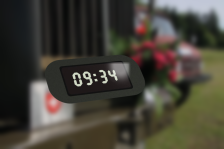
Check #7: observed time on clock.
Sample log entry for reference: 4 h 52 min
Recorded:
9 h 34 min
